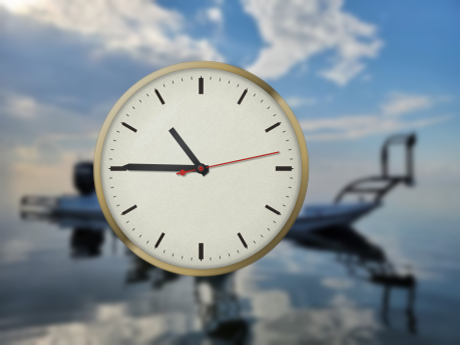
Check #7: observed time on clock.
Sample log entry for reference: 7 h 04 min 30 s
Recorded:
10 h 45 min 13 s
